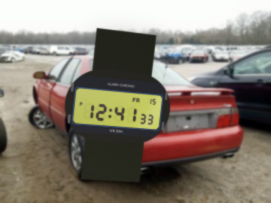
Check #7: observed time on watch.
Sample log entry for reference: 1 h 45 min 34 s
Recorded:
12 h 41 min 33 s
